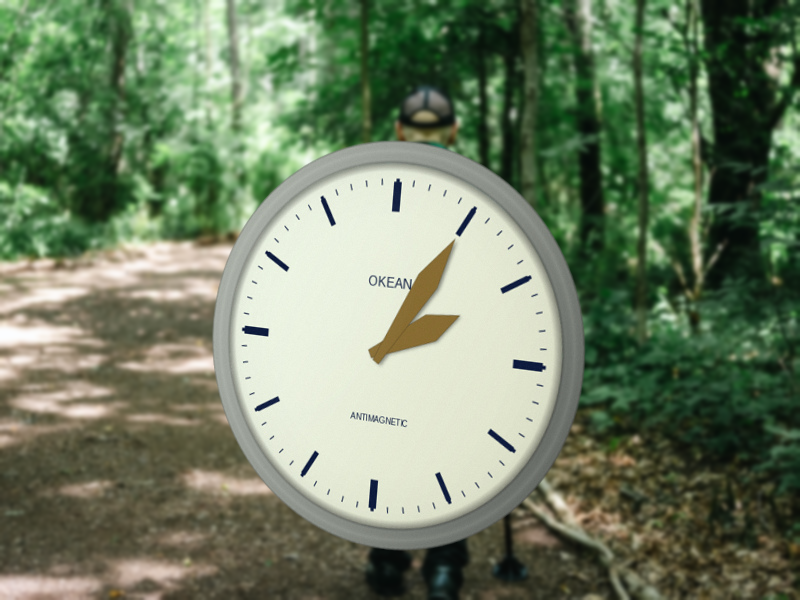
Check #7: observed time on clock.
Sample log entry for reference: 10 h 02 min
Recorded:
2 h 05 min
